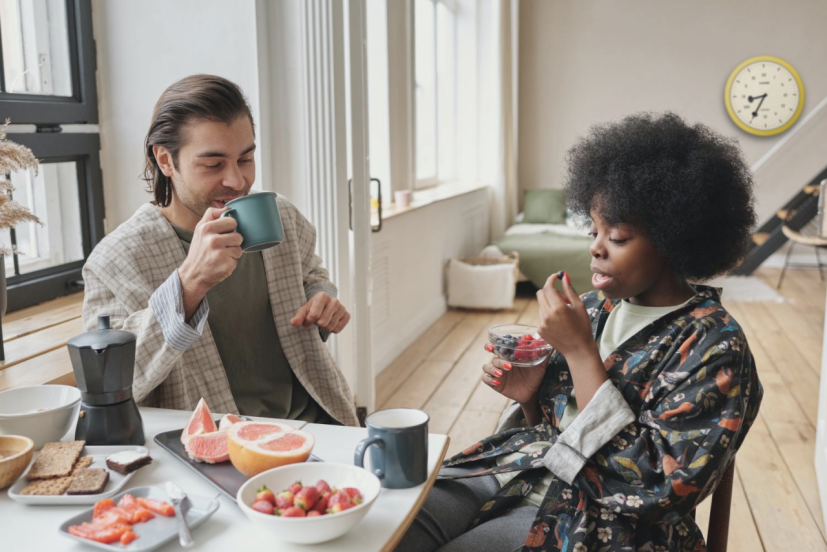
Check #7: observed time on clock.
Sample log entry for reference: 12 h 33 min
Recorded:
8 h 35 min
